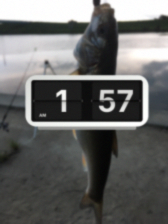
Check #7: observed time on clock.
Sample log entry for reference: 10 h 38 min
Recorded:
1 h 57 min
